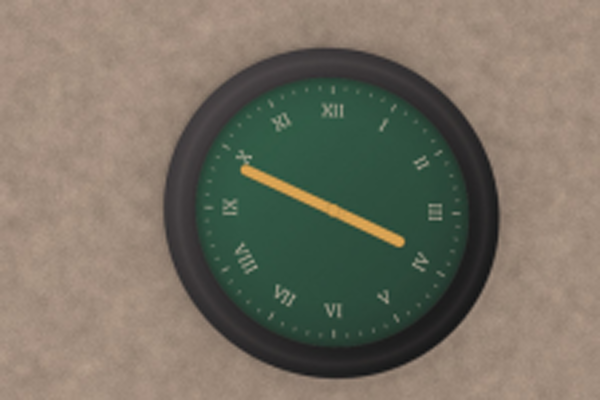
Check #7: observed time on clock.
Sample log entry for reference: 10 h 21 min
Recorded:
3 h 49 min
